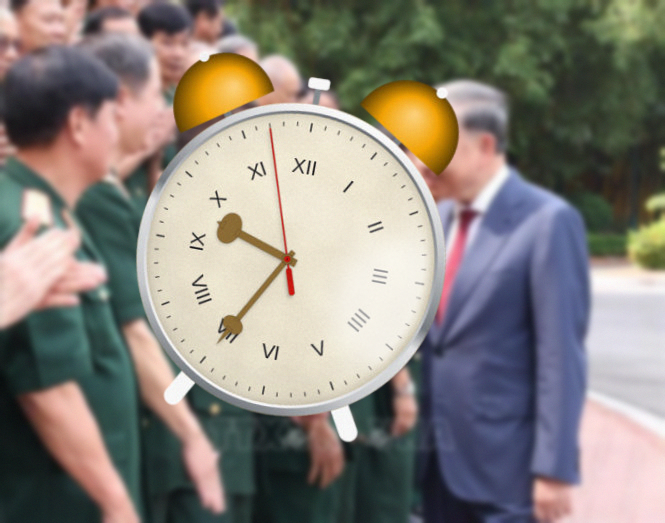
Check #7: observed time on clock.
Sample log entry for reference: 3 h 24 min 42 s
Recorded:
9 h 34 min 57 s
